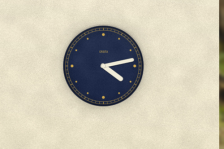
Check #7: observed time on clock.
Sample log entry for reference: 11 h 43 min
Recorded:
4 h 13 min
